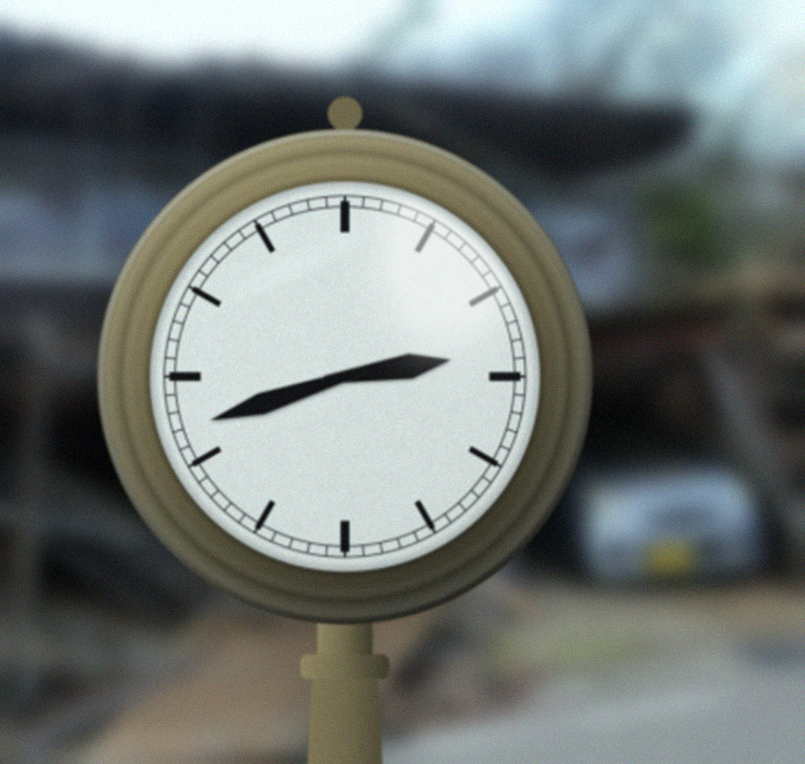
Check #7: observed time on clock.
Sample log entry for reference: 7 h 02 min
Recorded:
2 h 42 min
